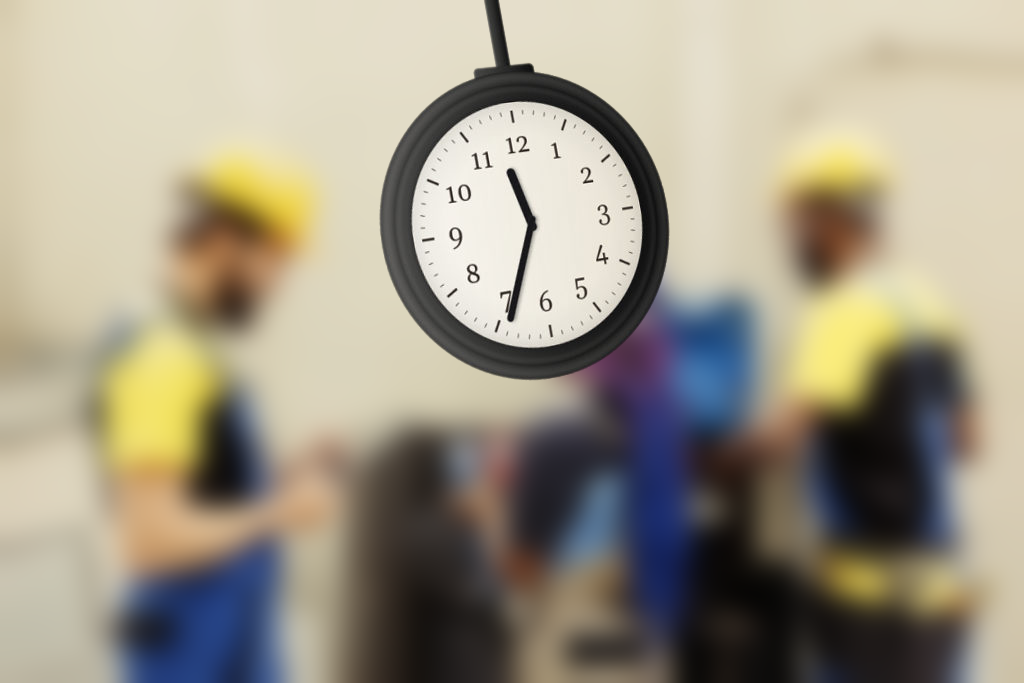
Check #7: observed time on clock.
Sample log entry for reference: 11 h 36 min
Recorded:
11 h 34 min
